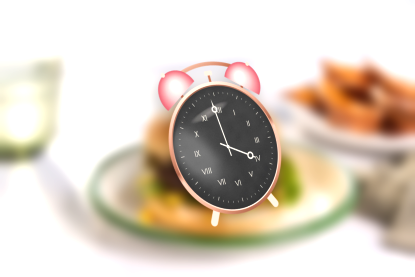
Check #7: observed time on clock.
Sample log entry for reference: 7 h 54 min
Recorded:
3 h 59 min
